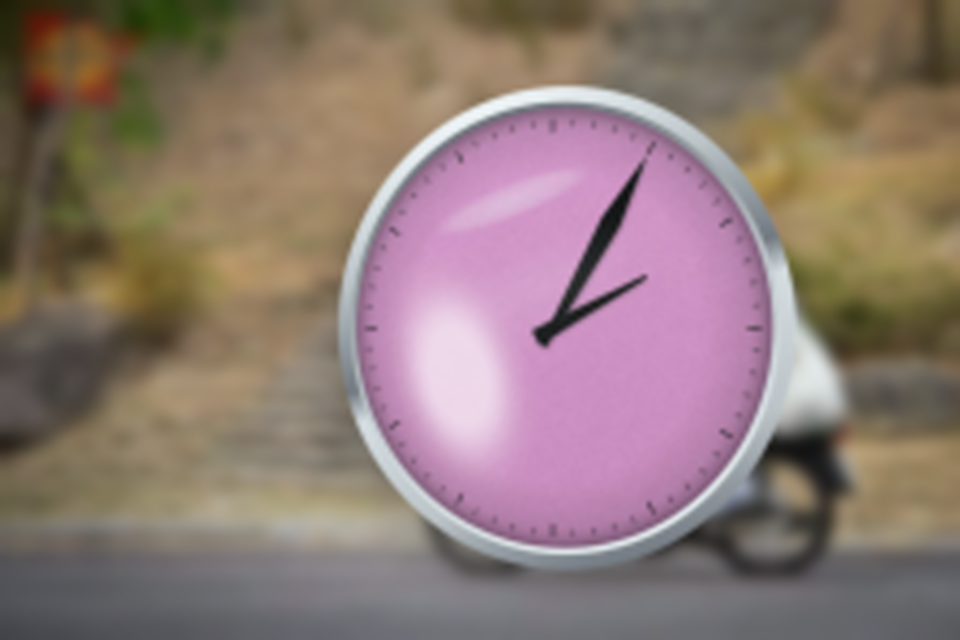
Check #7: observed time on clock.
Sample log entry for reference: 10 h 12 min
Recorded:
2 h 05 min
